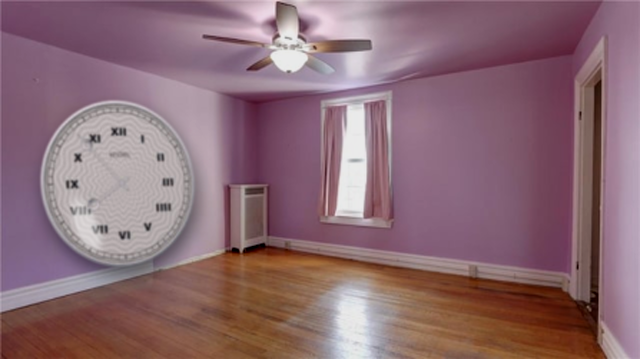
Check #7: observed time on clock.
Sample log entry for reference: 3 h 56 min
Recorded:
7 h 53 min
